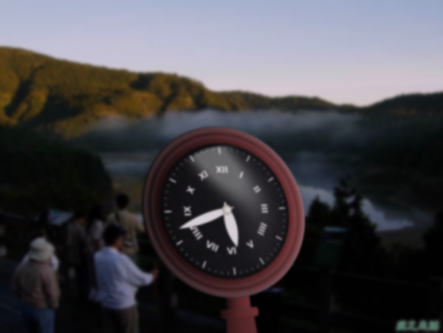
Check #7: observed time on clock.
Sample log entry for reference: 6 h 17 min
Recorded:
5 h 42 min
